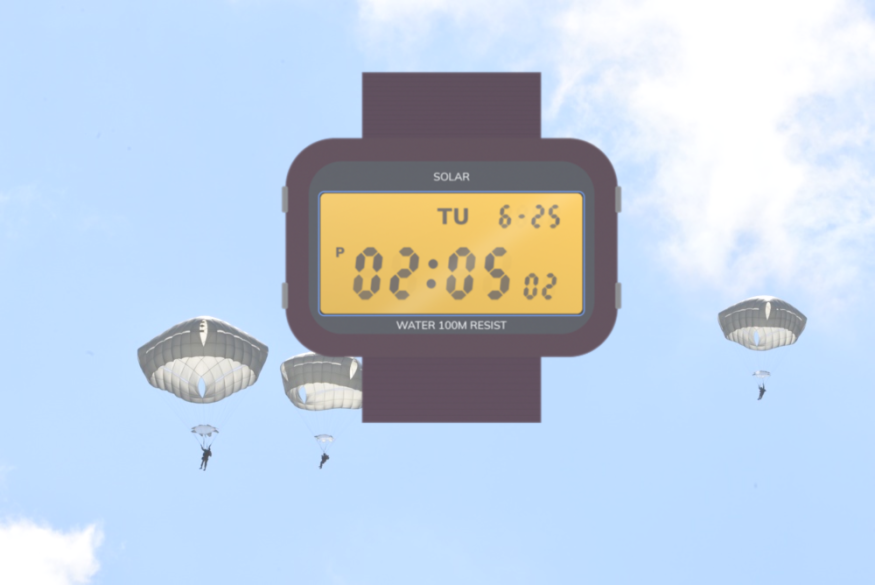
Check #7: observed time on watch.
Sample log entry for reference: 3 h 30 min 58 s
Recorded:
2 h 05 min 02 s
